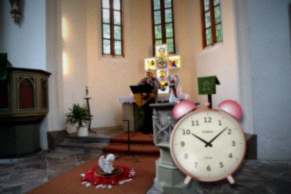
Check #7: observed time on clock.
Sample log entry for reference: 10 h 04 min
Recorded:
10 h 08 min
